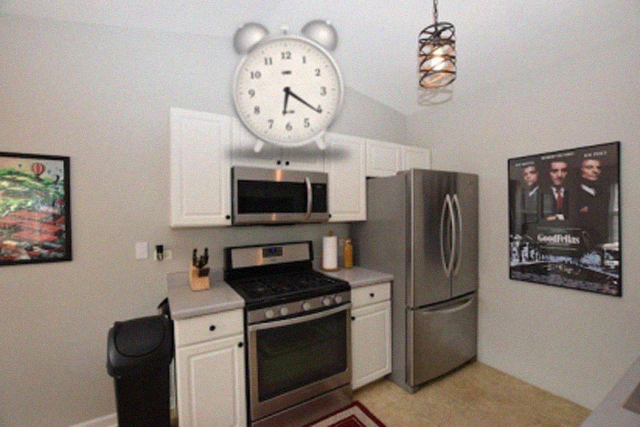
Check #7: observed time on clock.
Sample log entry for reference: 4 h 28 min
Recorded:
6 h 21 min
